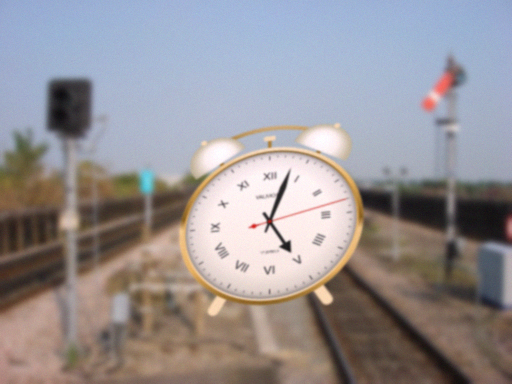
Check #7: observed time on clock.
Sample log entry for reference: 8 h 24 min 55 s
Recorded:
5 h 03 min 13 s
